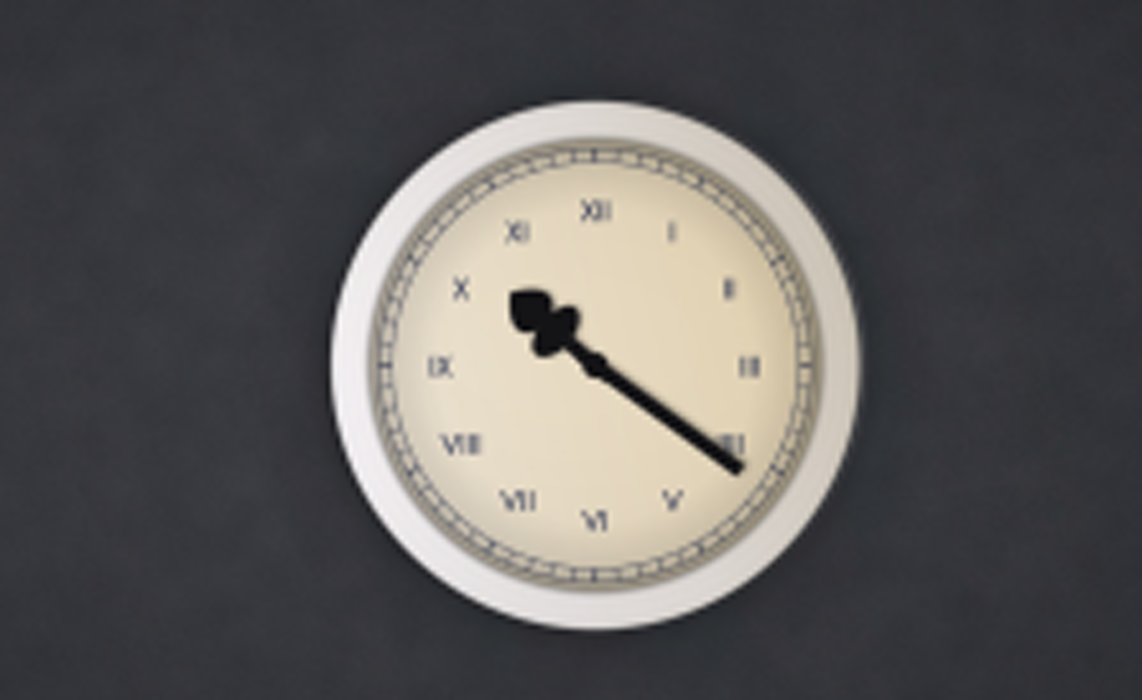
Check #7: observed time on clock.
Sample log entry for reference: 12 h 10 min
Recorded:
10 h 21 min
